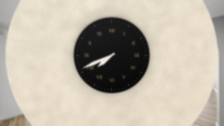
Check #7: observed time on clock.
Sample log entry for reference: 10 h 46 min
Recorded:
7 h 41 min
